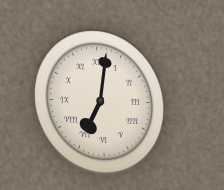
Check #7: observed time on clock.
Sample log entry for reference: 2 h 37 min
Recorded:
7 h 02 min
